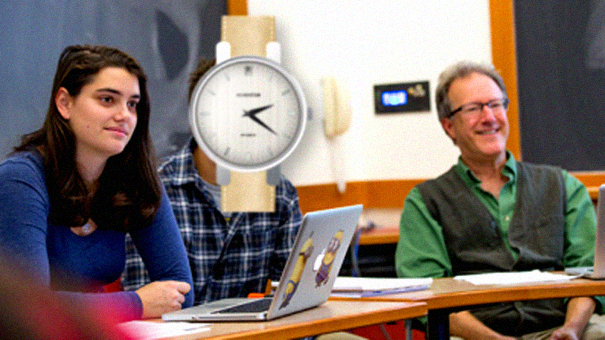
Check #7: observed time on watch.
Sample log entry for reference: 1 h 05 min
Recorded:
2 h 21 min
